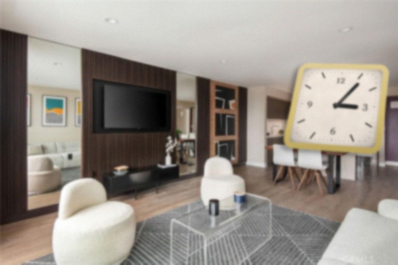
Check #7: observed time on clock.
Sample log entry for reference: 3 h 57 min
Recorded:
3 h 06 min
